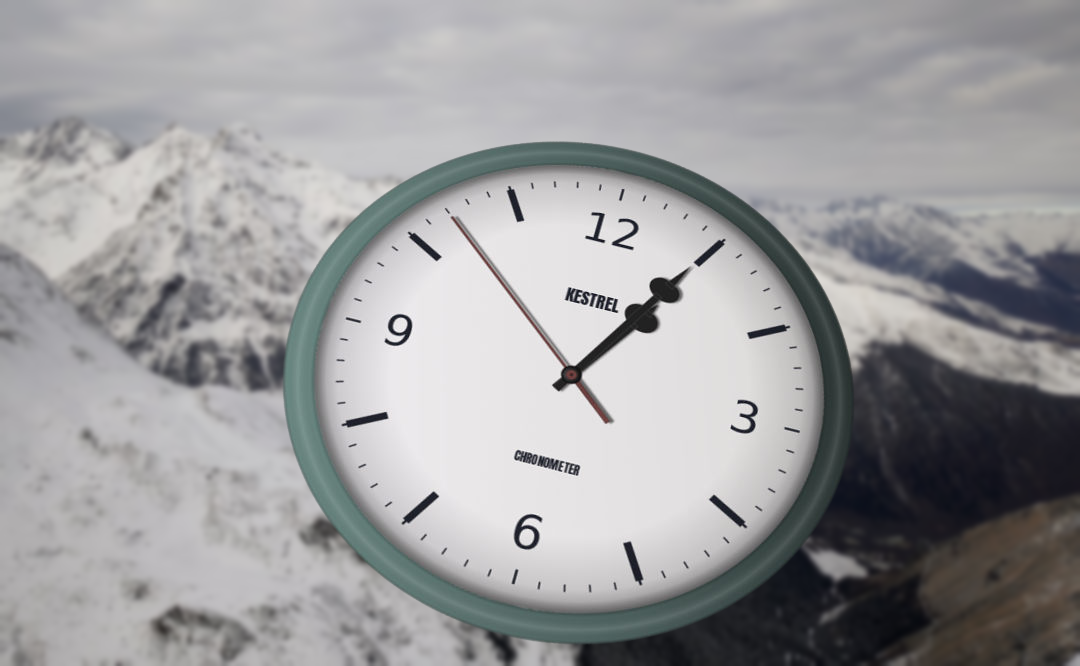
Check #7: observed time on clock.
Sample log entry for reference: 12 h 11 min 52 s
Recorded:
1 h 04 min 52 s
